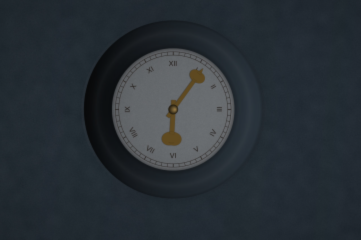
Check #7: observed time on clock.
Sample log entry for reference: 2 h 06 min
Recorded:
6 h 06 min
